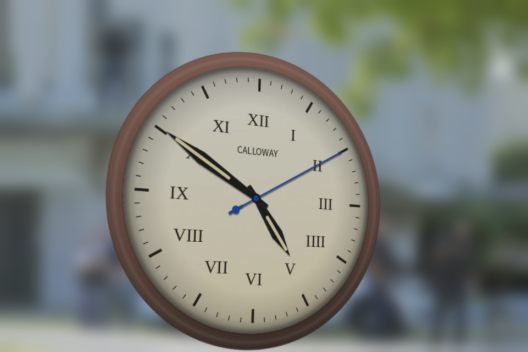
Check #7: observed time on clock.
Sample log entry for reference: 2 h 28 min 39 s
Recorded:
4 h 50 min 10 s
